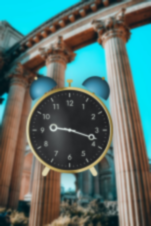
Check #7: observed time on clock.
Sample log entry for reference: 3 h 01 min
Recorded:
9 h 18 min
